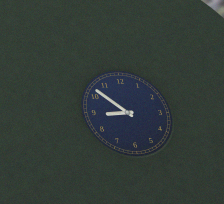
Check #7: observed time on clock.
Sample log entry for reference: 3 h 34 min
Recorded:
8 h 52 min
